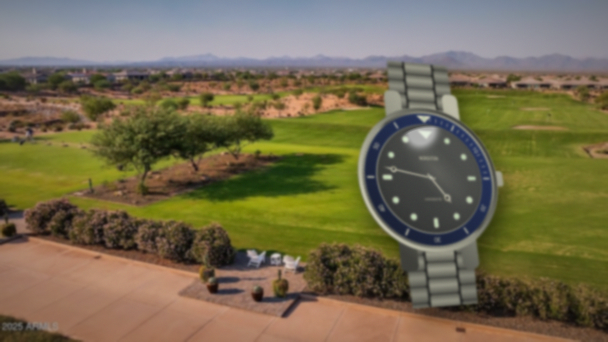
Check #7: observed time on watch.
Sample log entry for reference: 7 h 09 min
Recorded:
4 h 47 min
